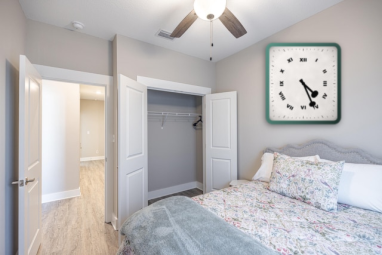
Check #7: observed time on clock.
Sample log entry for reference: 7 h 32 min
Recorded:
4 h 26 min
